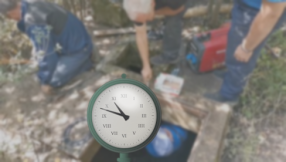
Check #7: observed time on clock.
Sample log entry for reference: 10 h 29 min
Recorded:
10 h 48 min
